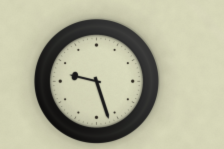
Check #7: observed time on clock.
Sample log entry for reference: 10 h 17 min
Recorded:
9 h 27 min
